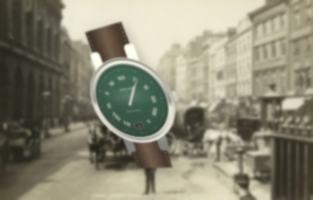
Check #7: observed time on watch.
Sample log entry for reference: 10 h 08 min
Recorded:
1 h 06 min
